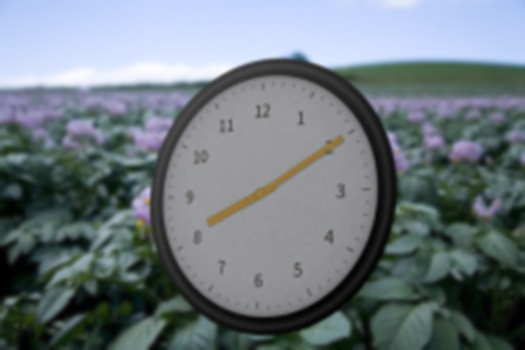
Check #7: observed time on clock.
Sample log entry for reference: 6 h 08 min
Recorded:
8 h 10 min
